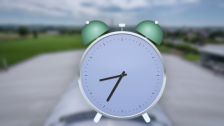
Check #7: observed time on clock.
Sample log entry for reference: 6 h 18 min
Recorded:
8 h 35 min
